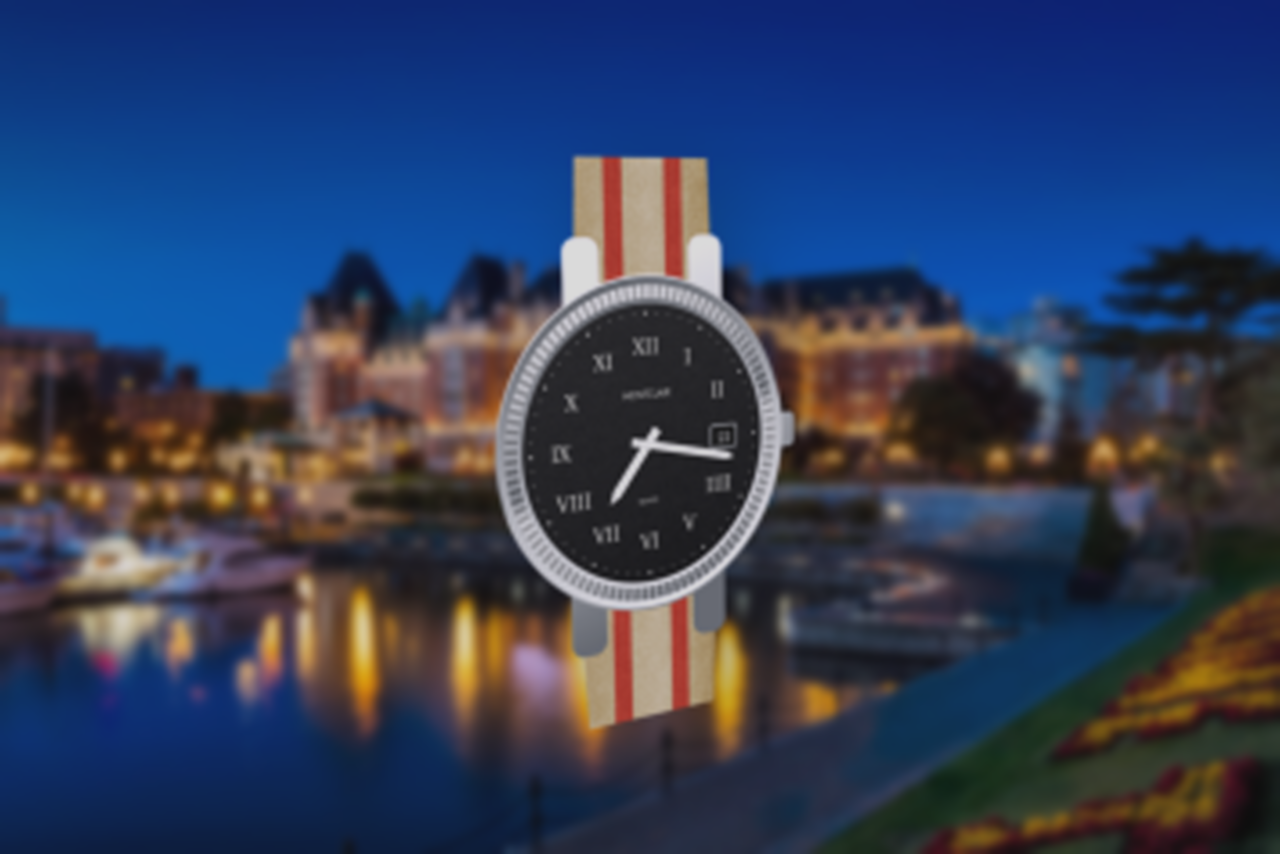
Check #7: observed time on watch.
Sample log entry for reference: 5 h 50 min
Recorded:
7 h 17 min
